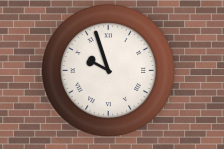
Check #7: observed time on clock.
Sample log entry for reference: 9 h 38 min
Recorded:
9 h 57 min
